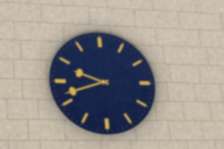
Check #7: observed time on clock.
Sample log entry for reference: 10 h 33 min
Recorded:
9 h 42 min
